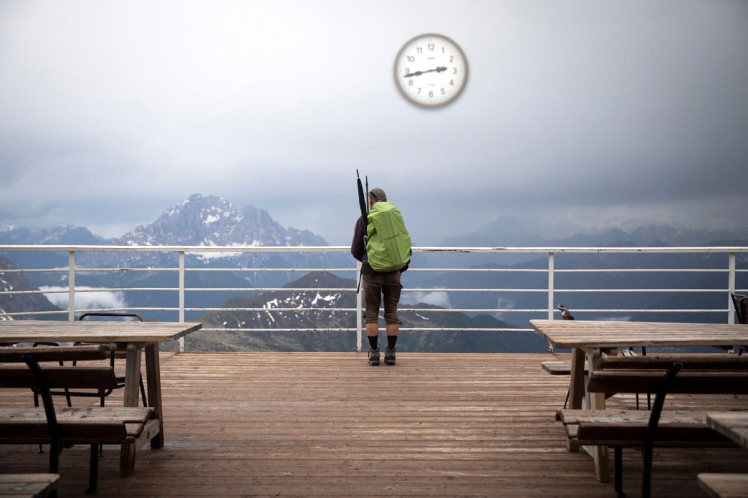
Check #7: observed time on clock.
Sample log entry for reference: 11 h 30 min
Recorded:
2 h 43 min
